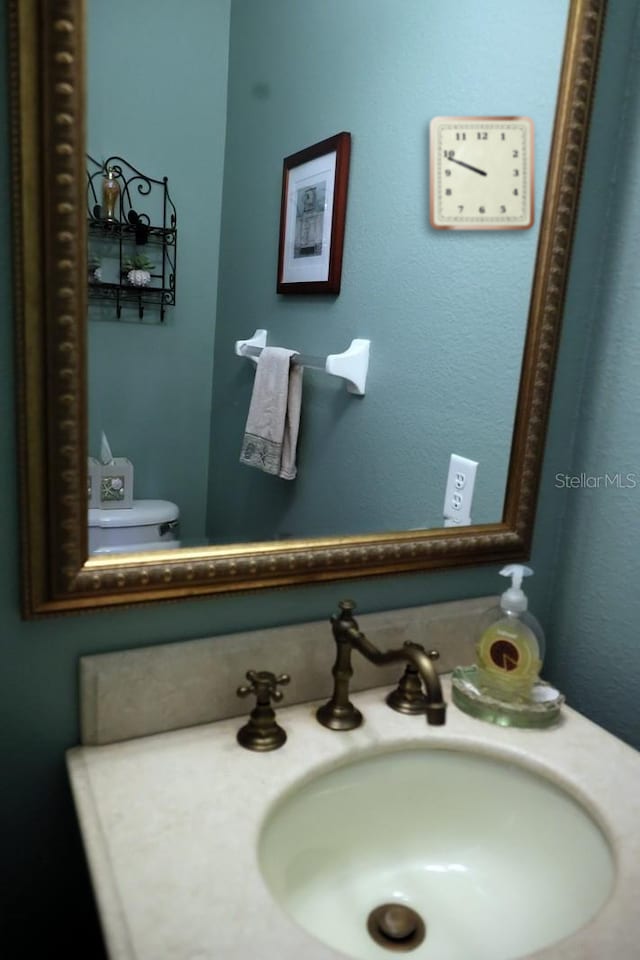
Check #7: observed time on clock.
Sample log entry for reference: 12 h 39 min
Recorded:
9 h 49 min
